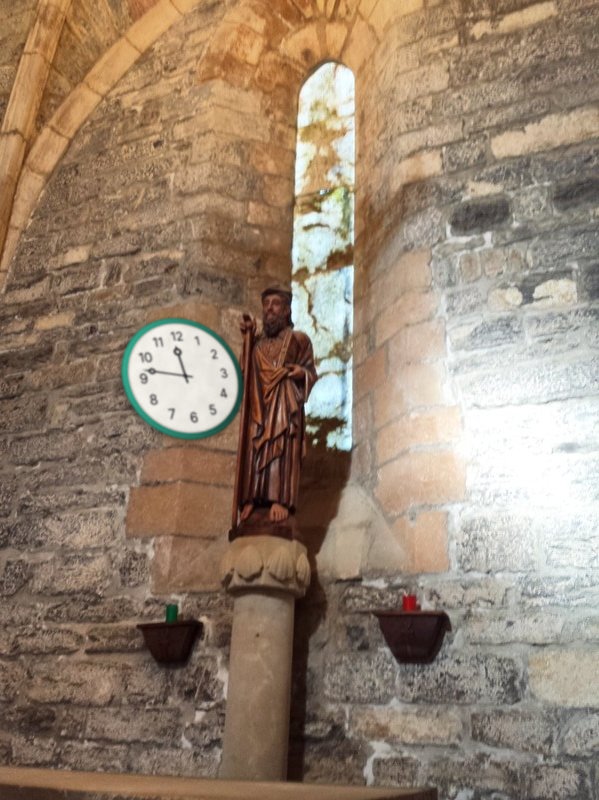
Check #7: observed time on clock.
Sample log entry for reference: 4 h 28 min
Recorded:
11 h 47 min
